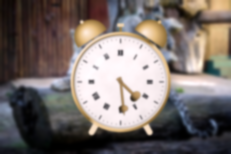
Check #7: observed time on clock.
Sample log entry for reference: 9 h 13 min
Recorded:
4 h 29 min
